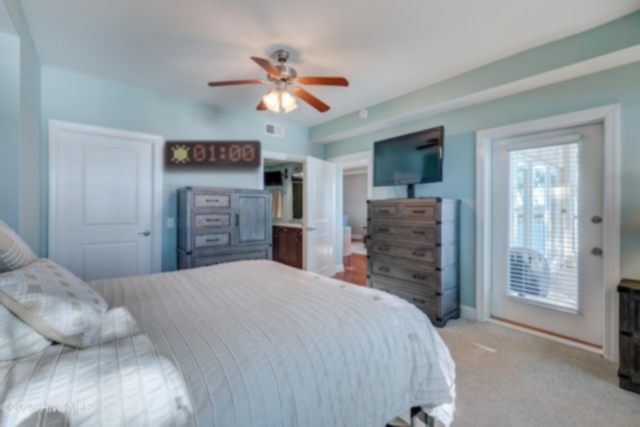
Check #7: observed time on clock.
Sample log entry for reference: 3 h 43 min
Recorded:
1 h 00 min
